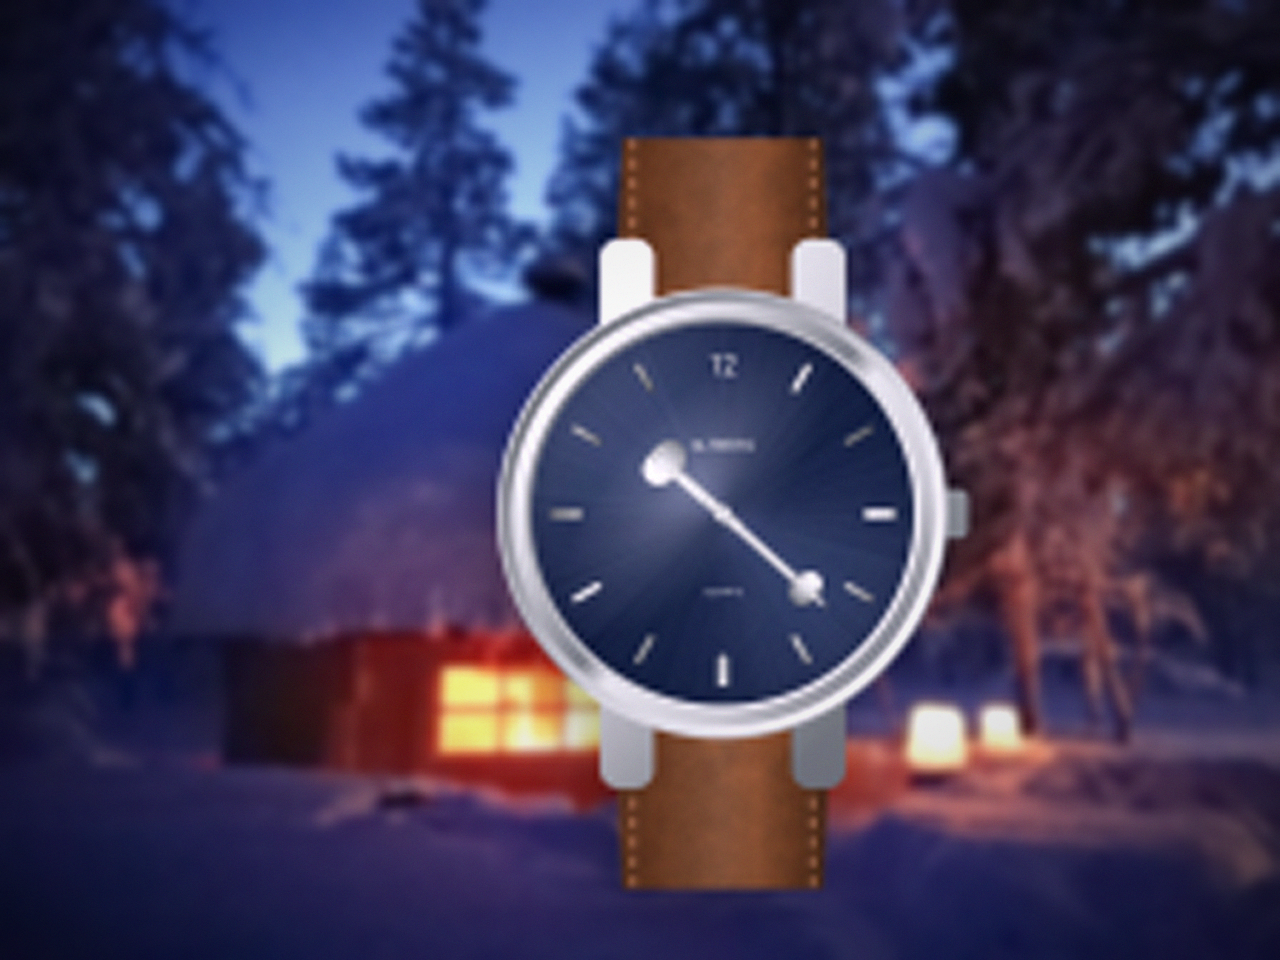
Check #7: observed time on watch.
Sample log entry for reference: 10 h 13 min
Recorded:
10 h 22 min
